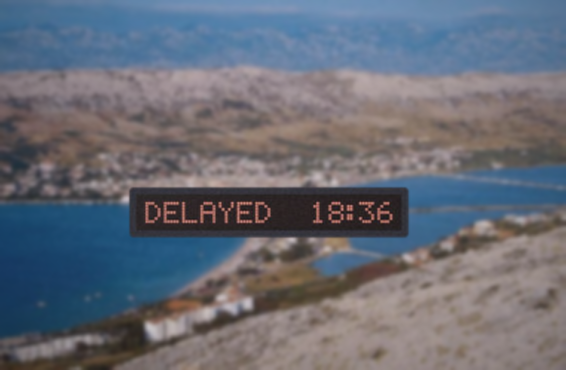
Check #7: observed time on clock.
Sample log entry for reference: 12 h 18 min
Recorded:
18 h 36 min
